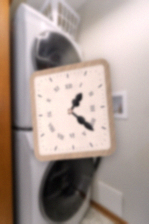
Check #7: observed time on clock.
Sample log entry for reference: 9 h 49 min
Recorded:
1 h 22 min
